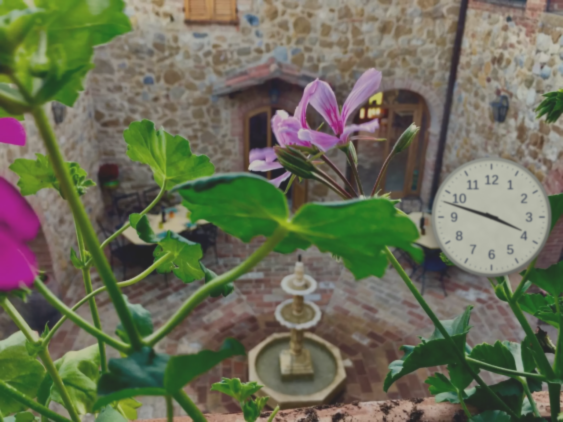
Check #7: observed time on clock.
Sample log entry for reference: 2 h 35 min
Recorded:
3 h 48 min
